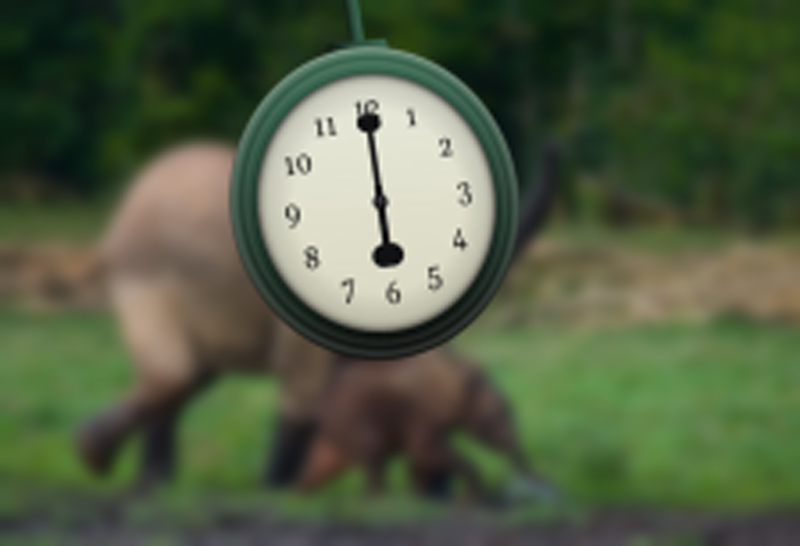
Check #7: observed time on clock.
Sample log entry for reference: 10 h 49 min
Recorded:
6 h 00 min
